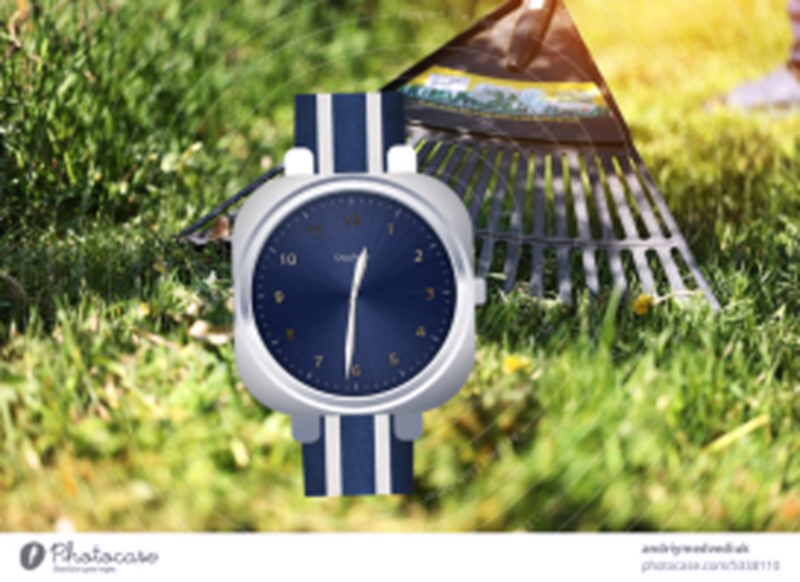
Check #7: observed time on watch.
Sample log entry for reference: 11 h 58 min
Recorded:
12 h 31 min
